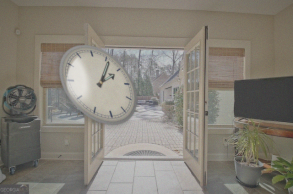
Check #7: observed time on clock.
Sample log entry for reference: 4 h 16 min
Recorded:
2 h 06 min
